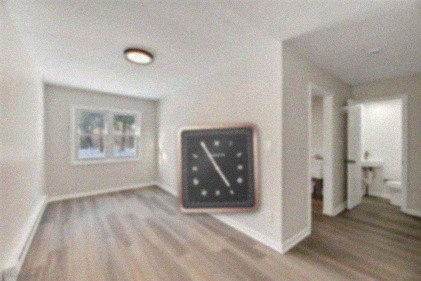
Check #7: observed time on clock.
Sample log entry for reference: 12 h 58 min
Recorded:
4 h 55 min
